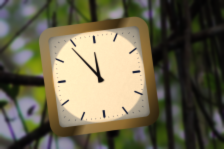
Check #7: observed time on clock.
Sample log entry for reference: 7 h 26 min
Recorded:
11 h 54 min
